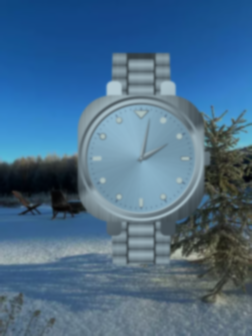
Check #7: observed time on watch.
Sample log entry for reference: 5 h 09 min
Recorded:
2 h 02 min
